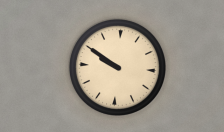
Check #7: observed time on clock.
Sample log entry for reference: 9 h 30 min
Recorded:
9 h 50 min
